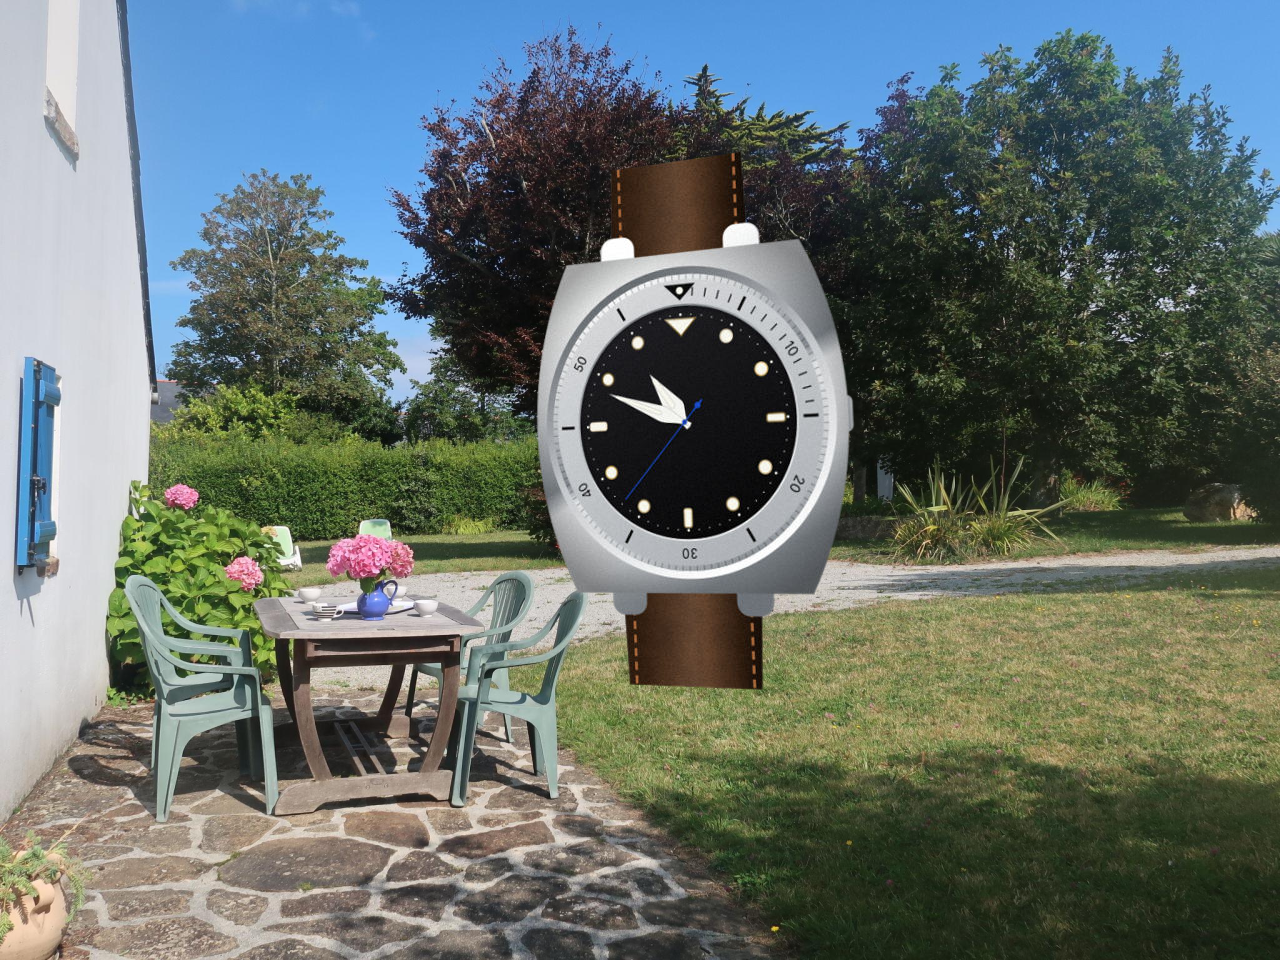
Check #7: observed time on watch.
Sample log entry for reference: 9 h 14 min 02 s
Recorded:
10 h 48 min 37 s
